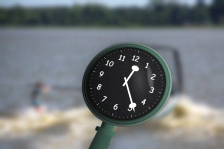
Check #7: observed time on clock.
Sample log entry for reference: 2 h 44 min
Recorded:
12 h 24 min
